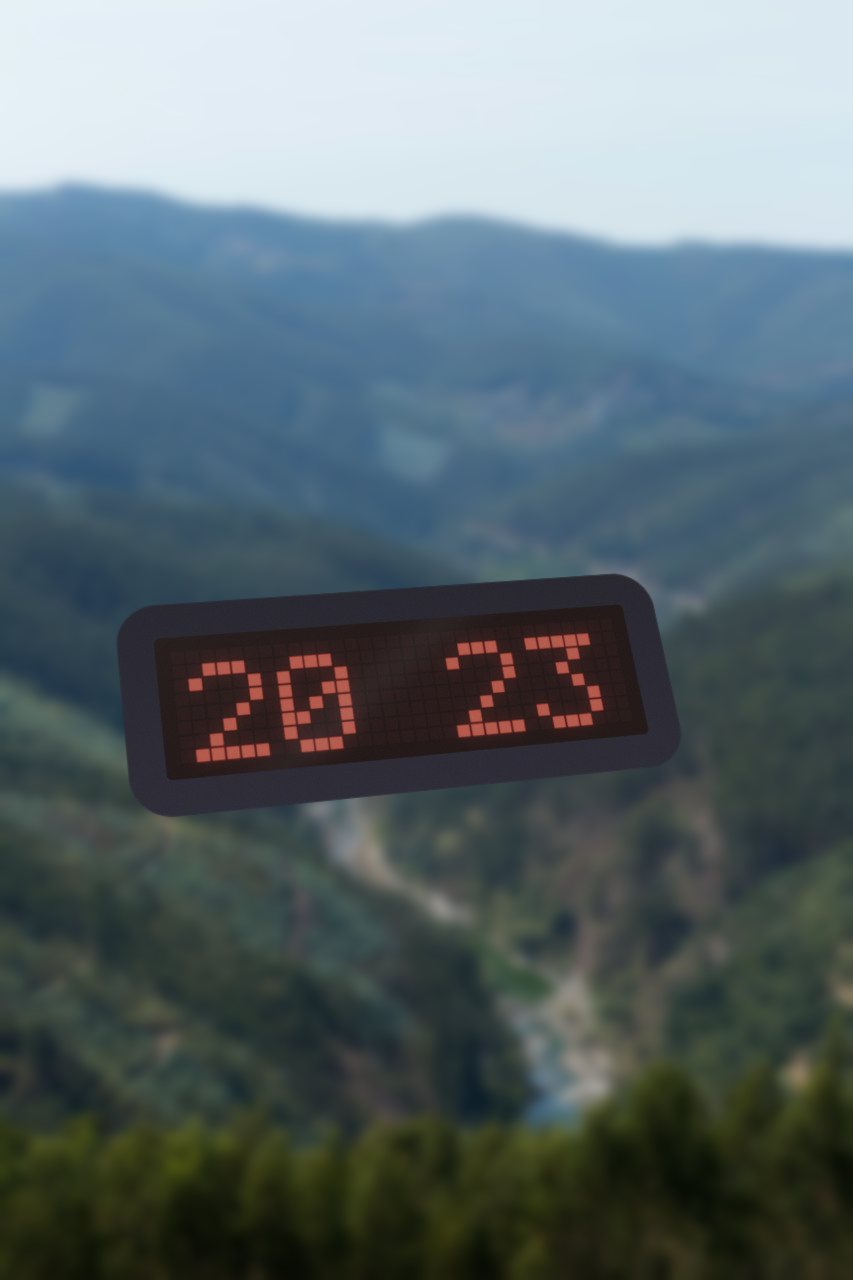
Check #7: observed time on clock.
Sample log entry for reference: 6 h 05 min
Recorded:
20 h 23 min
